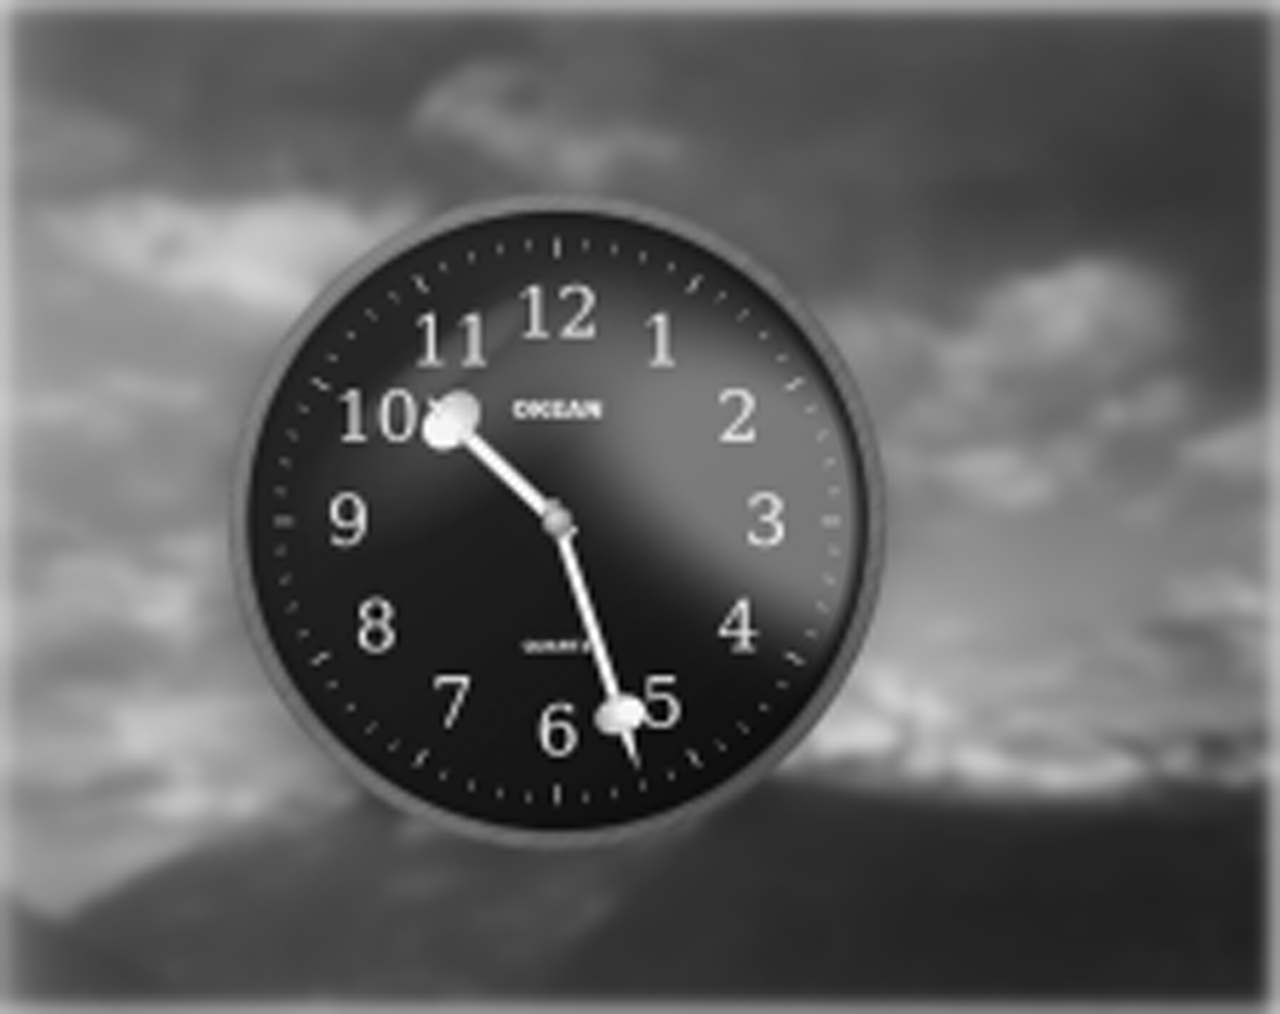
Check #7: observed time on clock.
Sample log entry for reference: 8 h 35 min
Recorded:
10 h 27 min
